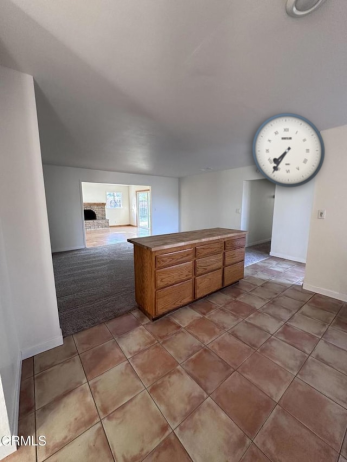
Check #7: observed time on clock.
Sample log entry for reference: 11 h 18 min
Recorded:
7 h 36 min
